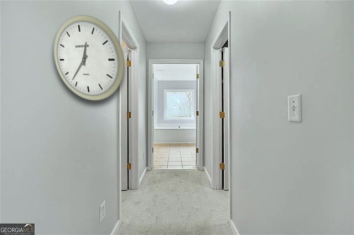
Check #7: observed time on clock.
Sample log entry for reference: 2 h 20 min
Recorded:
12 h 37 min
